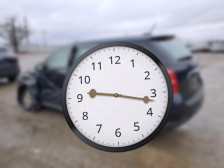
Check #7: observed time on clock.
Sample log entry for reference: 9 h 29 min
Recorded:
9 h 17 min
